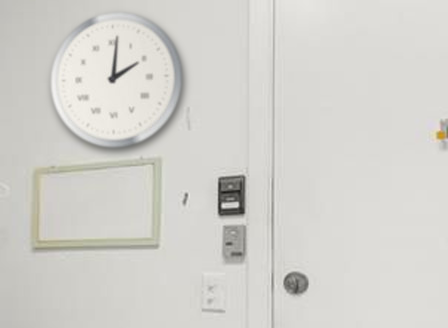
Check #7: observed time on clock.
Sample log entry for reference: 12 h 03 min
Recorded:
2 h 01 min
